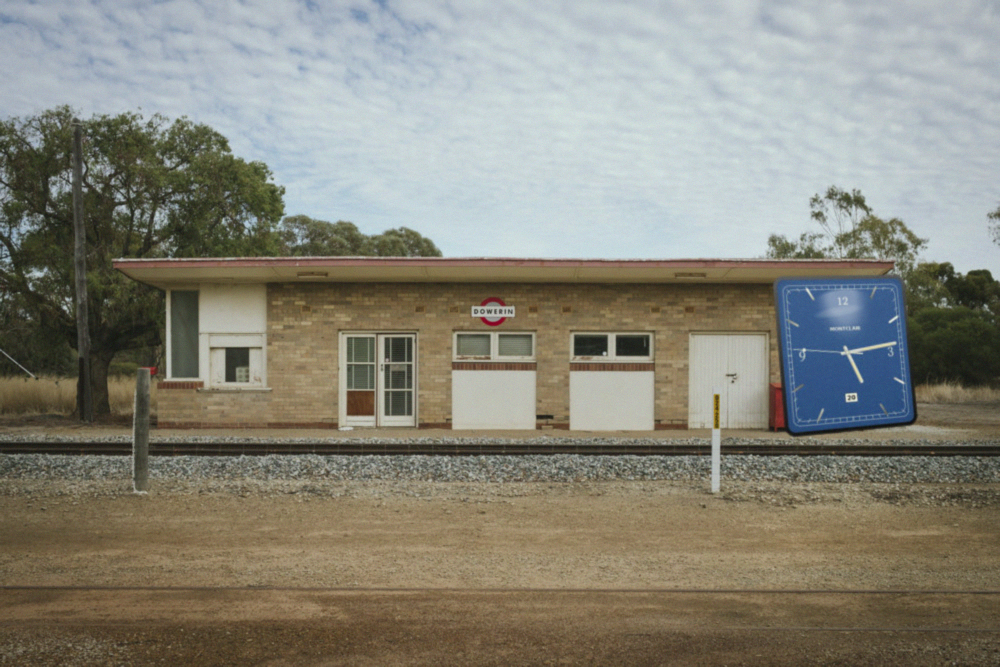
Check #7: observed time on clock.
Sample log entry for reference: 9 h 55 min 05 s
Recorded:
5 h 13 min 46 s
